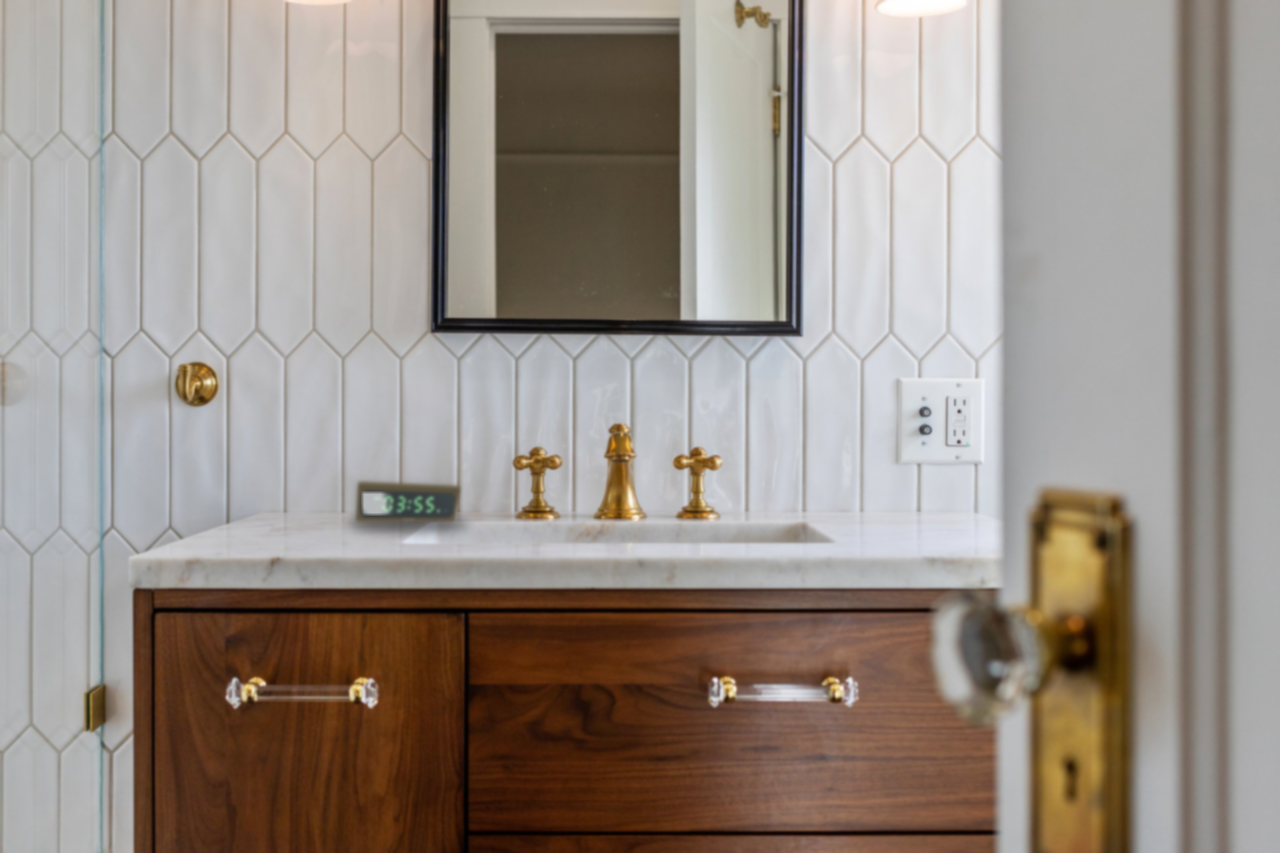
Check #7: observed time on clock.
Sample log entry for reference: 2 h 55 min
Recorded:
3 h 55 min
